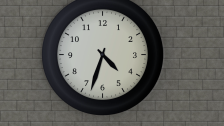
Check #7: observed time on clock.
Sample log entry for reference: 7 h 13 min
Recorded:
4 h 33 min
